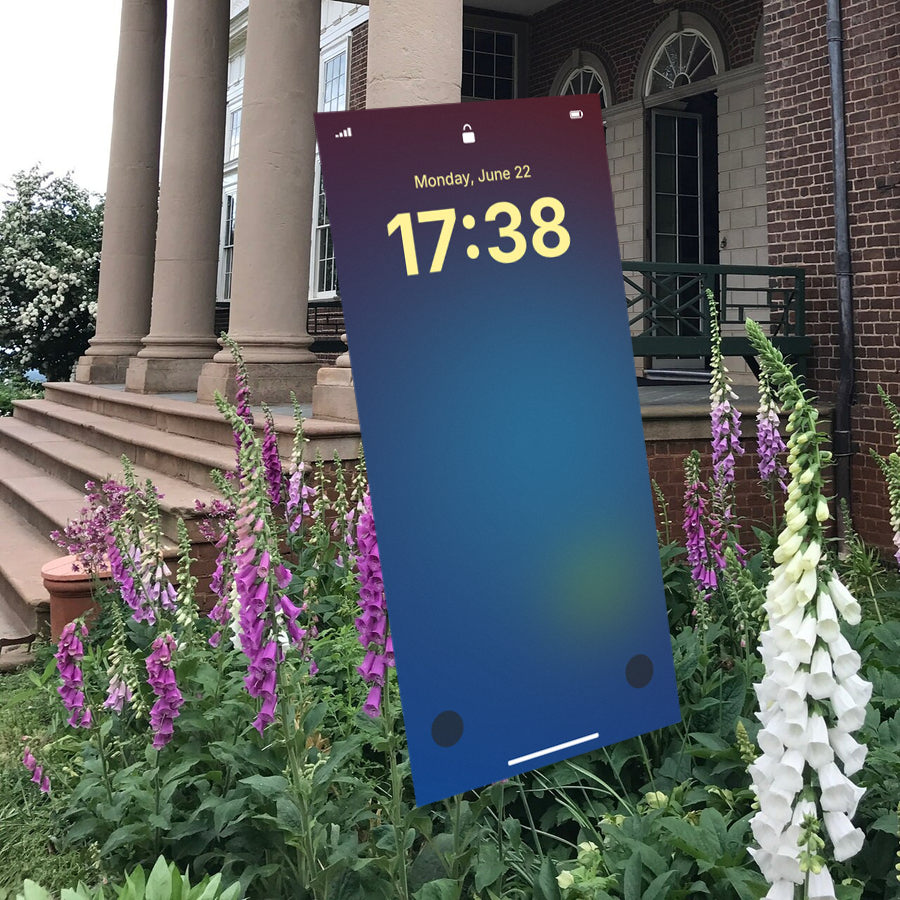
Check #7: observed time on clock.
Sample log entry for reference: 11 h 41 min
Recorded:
17 h 38 min
